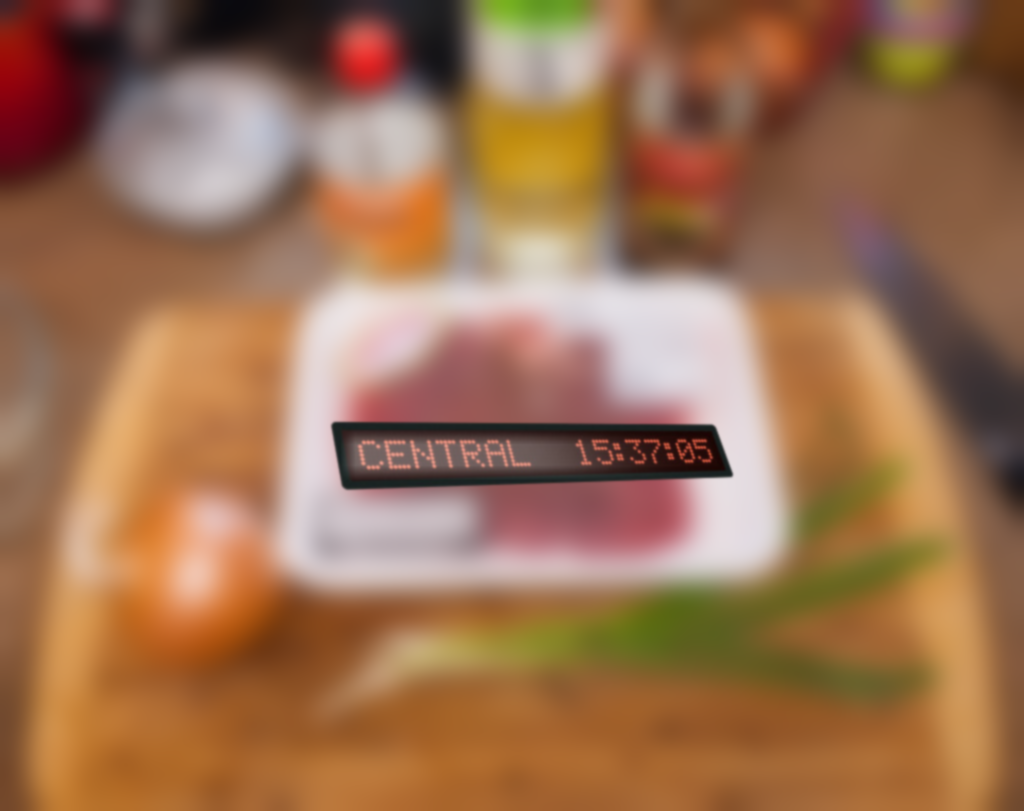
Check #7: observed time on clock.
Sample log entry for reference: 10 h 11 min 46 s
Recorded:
15 h 37 min 05 s
